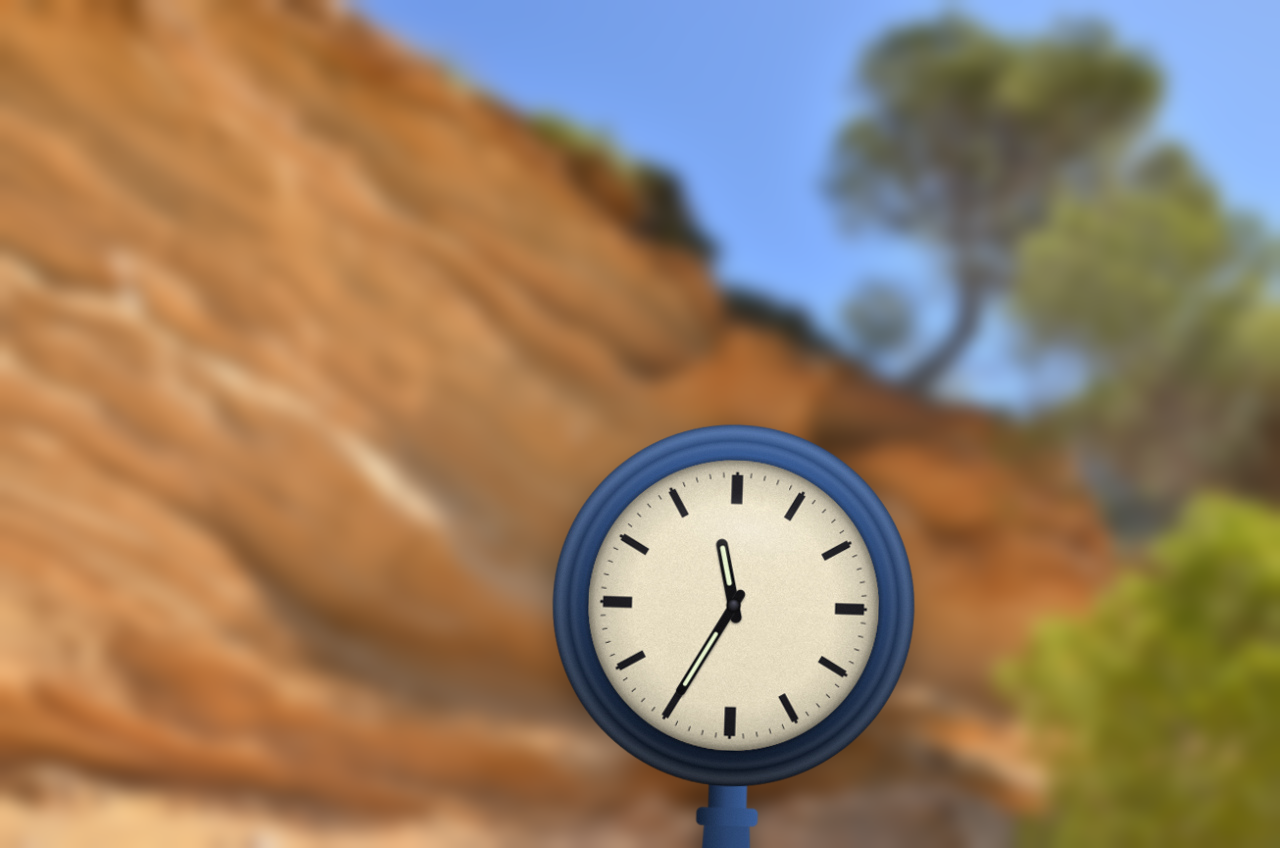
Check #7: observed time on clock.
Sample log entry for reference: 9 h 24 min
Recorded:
11 h 35 min
